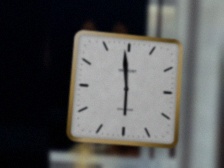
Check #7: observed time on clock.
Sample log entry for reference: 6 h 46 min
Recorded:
5 h 59 min
